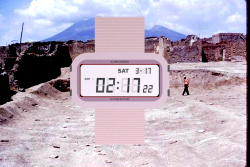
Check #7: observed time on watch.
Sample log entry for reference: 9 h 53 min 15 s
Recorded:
2 h 17 min 22 s
